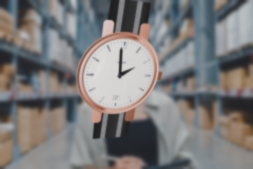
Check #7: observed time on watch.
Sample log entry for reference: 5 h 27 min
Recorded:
1 h 59 min
